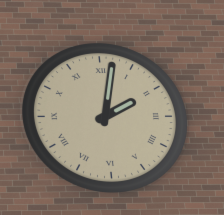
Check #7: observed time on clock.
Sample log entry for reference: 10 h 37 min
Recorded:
2 h 02 min
